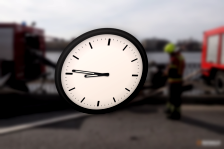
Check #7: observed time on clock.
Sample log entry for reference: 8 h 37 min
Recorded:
8 h 46 min
